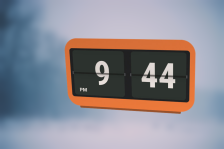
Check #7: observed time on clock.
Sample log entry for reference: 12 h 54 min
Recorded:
9 h 44 min
